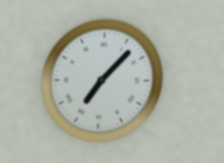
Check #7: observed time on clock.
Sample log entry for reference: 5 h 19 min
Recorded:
7 h 07 min
